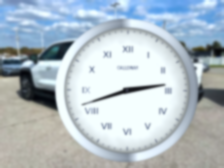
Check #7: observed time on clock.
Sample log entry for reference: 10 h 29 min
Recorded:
2 h 42 min
